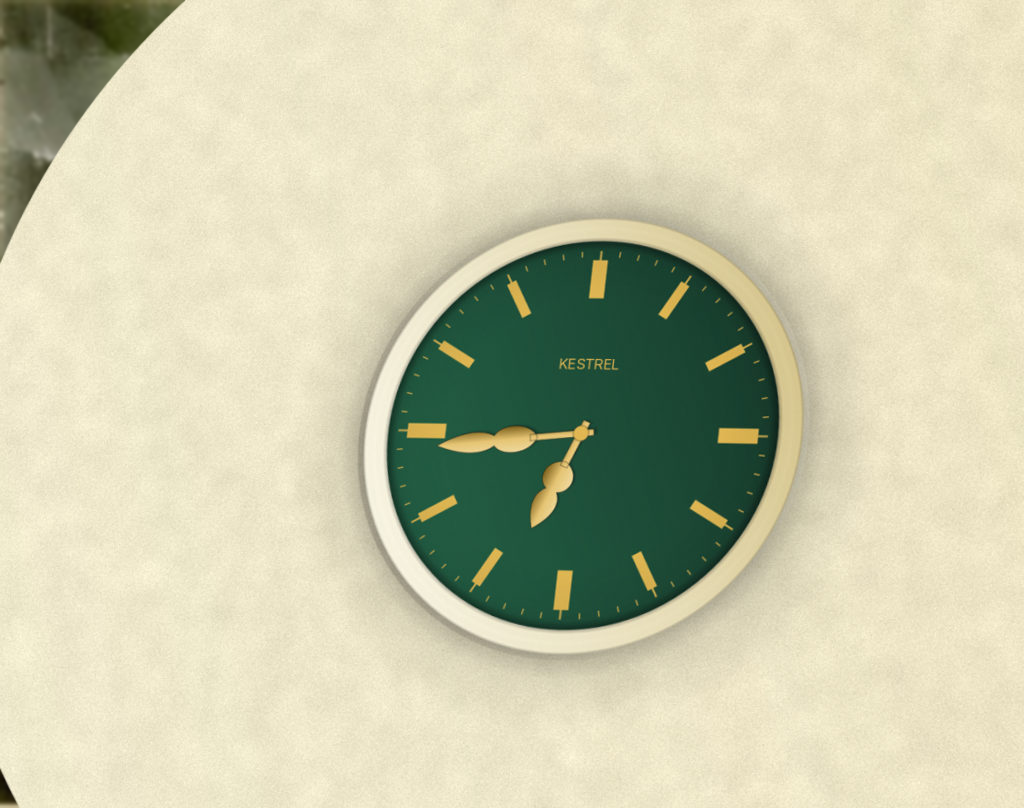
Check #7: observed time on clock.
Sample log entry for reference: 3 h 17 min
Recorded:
6 h 44 min
